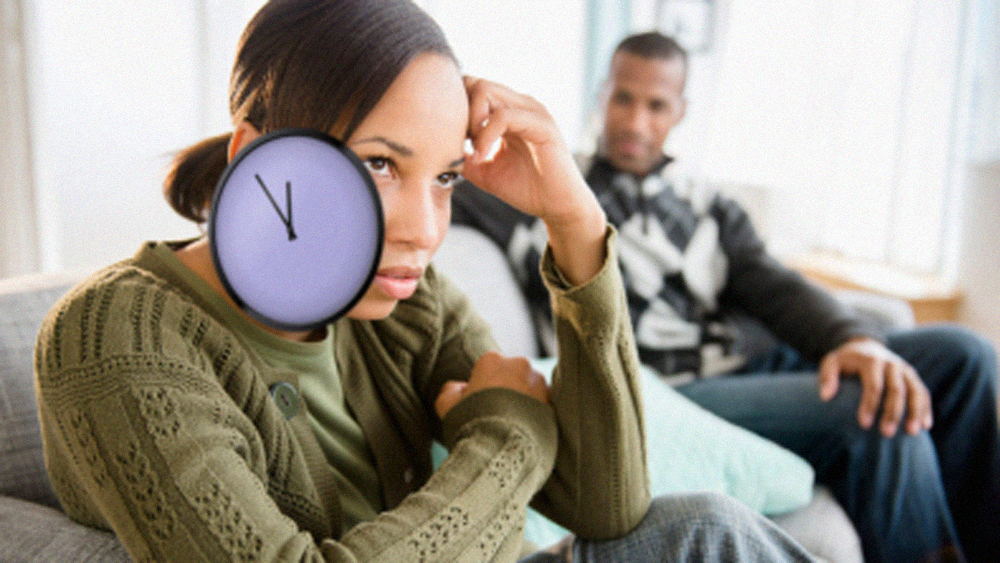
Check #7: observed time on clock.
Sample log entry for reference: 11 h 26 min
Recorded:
11 h 54 min
